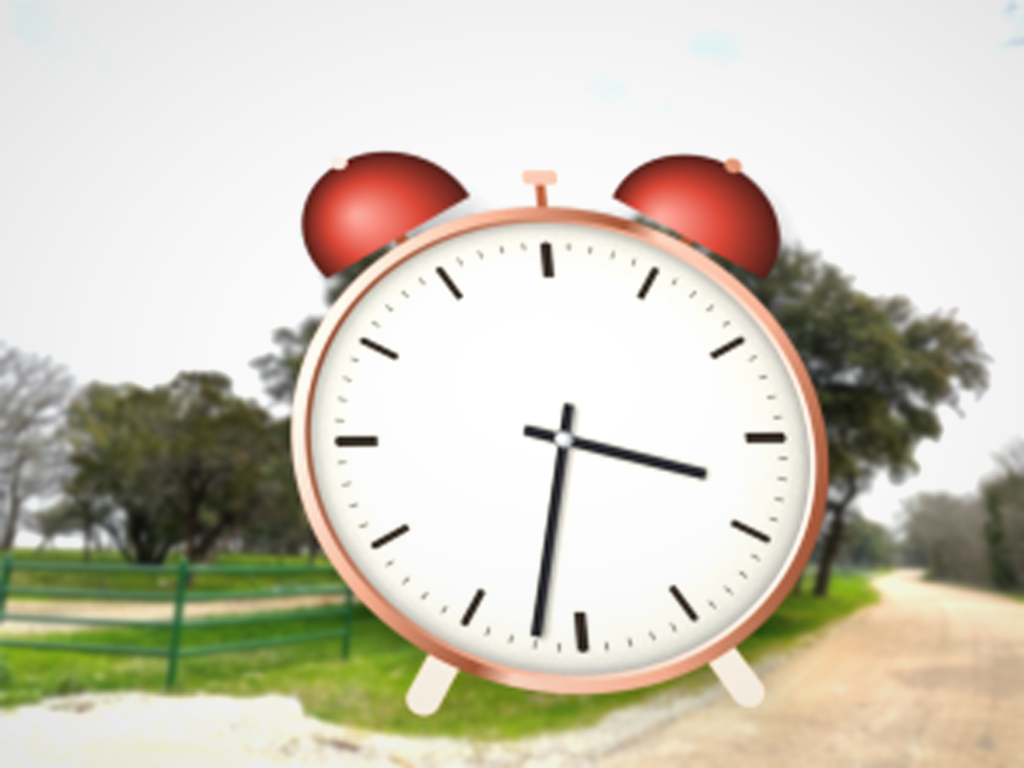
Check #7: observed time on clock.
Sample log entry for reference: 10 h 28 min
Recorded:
3 h 32 min
